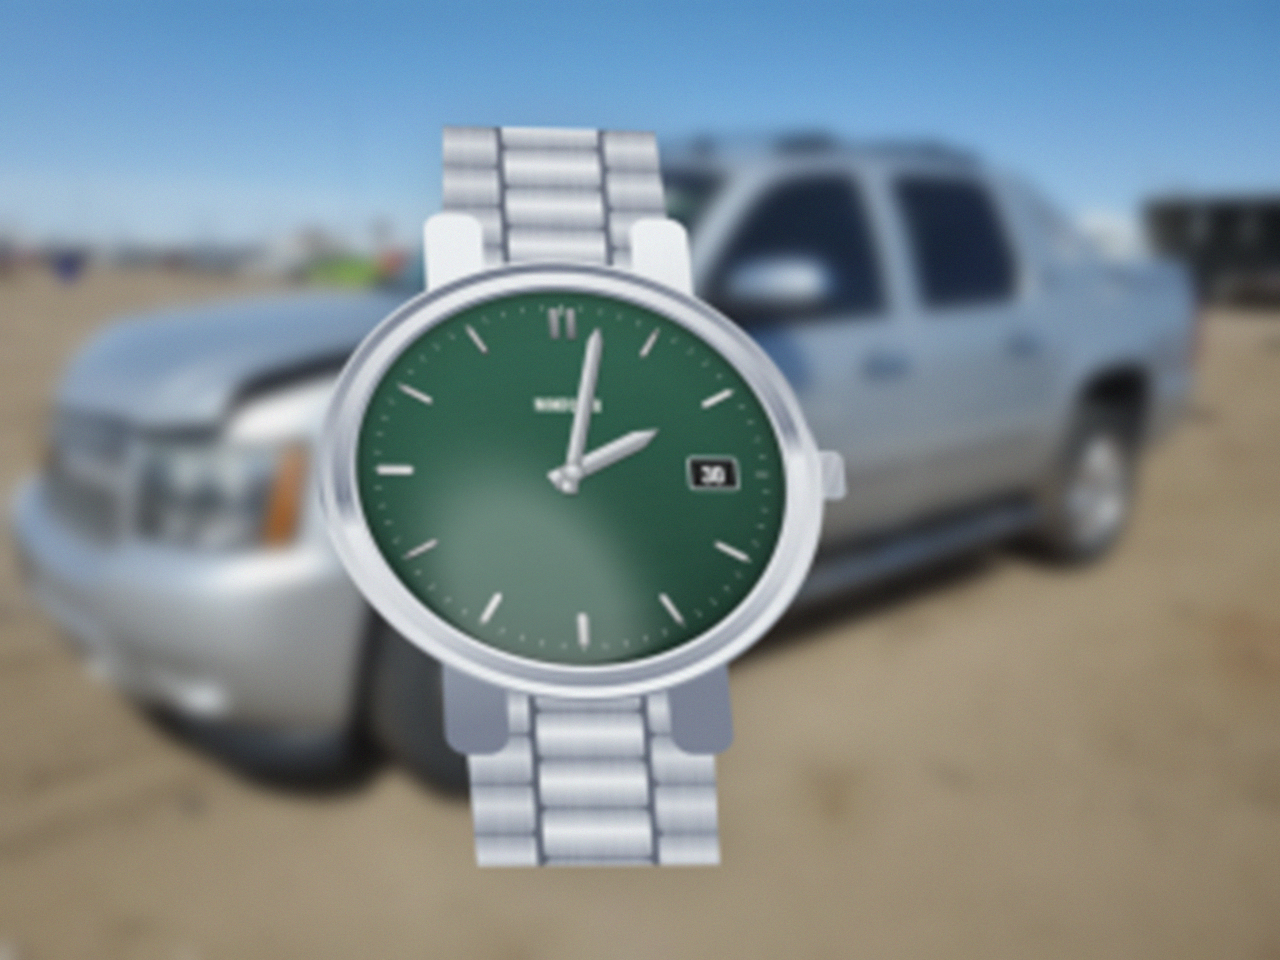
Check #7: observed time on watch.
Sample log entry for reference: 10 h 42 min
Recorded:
2 h 02 min
